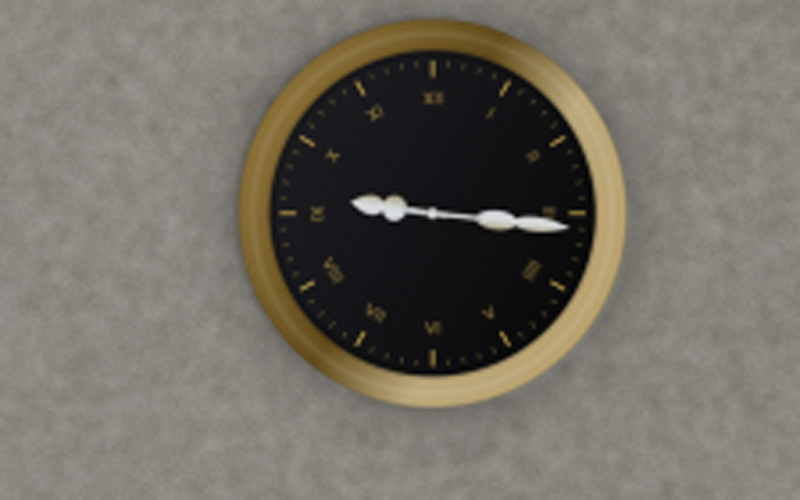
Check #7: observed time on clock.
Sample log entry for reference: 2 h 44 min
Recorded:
9 h 16 min
